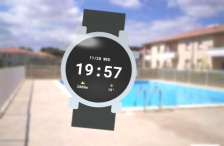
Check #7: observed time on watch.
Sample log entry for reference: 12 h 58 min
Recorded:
19 h 57 min
